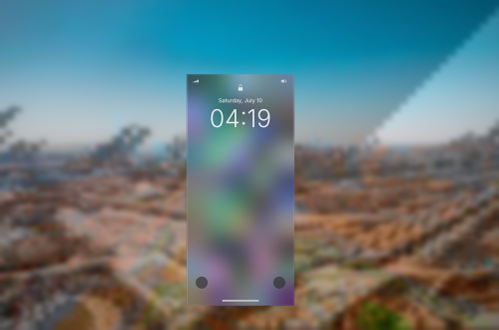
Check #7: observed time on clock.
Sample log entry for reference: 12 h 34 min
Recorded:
4 h 19 min
